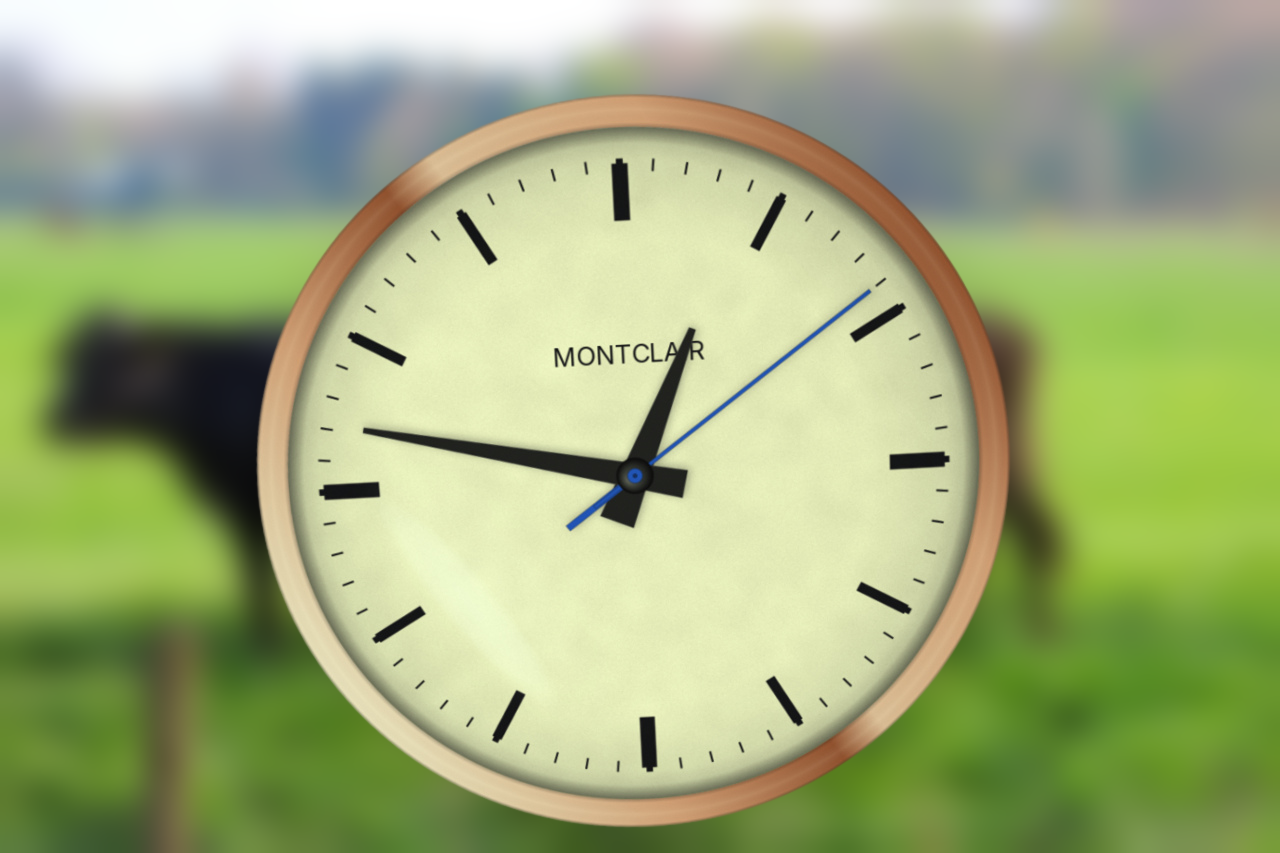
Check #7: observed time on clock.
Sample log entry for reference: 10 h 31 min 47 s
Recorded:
12 h 47 min 09 s
